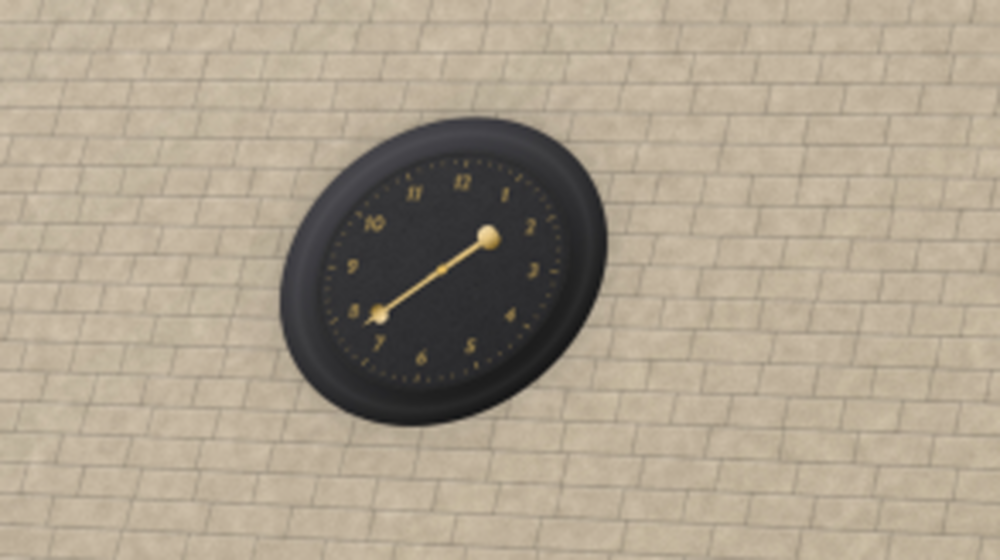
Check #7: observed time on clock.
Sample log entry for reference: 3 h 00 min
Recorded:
1 h 38 min
